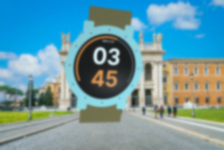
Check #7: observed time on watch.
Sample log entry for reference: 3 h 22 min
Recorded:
3 h 45 min
